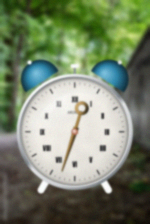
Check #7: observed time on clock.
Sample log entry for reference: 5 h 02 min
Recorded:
12 h 33 min
